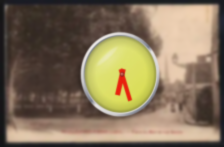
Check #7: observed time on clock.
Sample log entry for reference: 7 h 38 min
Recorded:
6 h 27 min
